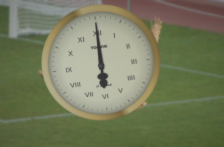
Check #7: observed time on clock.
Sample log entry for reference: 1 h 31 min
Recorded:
6 h 00 min
